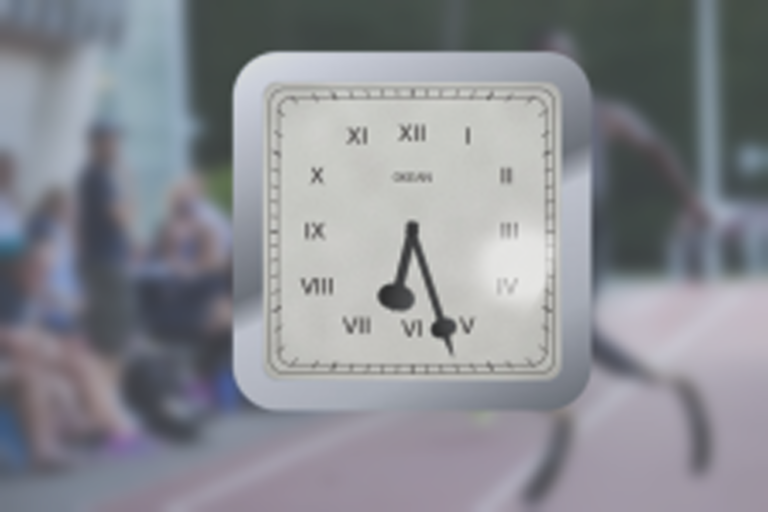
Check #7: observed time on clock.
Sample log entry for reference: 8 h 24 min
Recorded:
6 h 27 min
